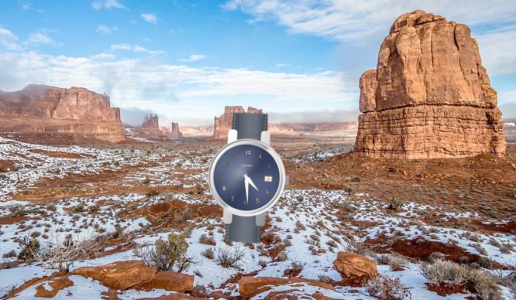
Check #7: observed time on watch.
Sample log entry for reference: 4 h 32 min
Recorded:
4 h 29 min
